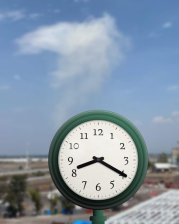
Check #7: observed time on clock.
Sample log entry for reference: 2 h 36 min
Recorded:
8 h 20 min
